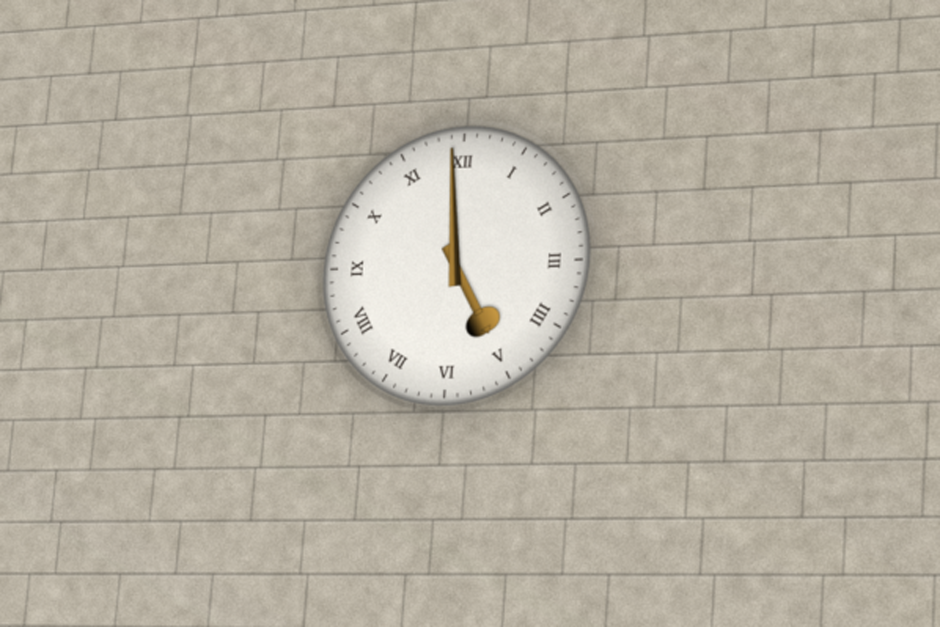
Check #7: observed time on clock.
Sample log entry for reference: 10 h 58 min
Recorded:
4 h 59 min
